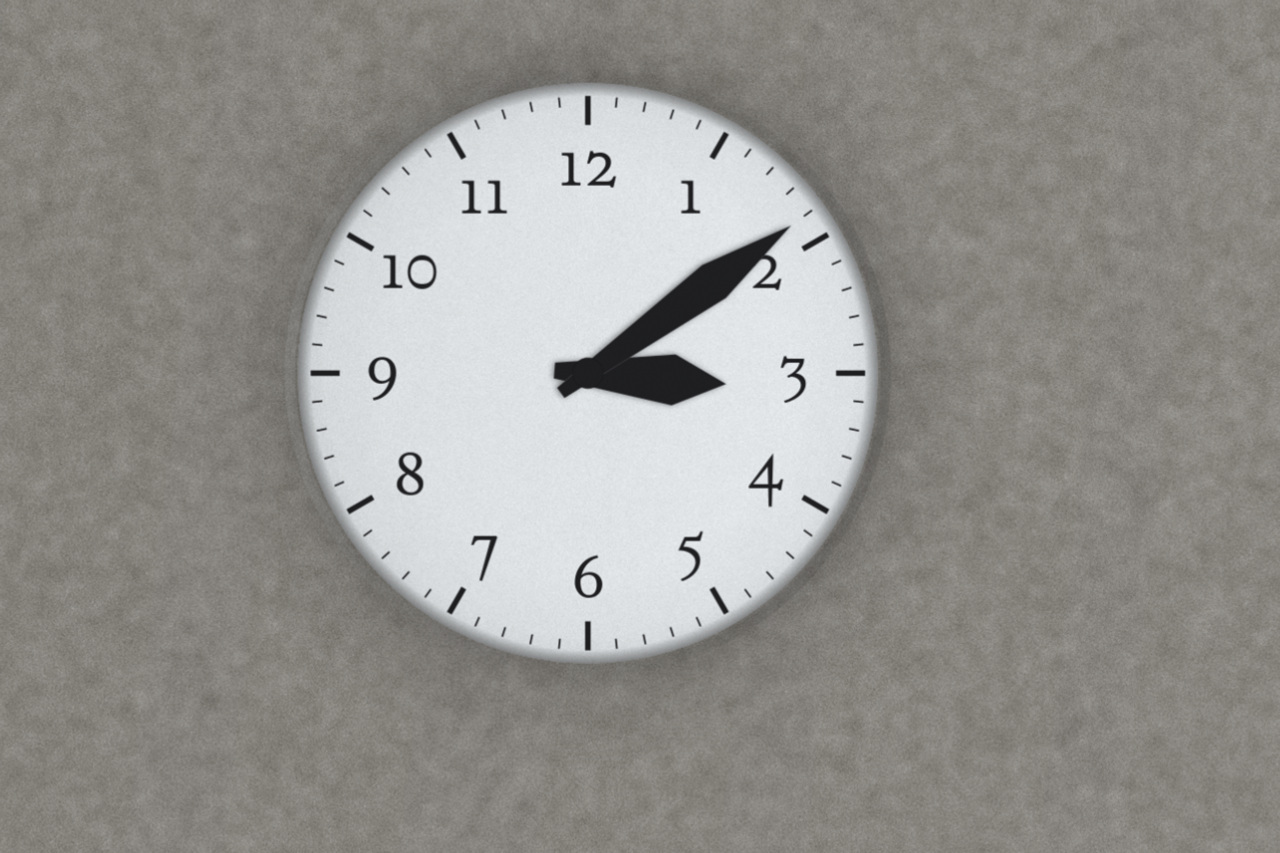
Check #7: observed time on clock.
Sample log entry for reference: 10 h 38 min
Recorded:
3 h 09 min
